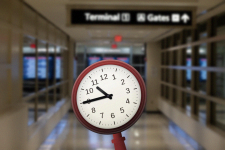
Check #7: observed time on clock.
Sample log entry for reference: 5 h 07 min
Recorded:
10 h 45 min
